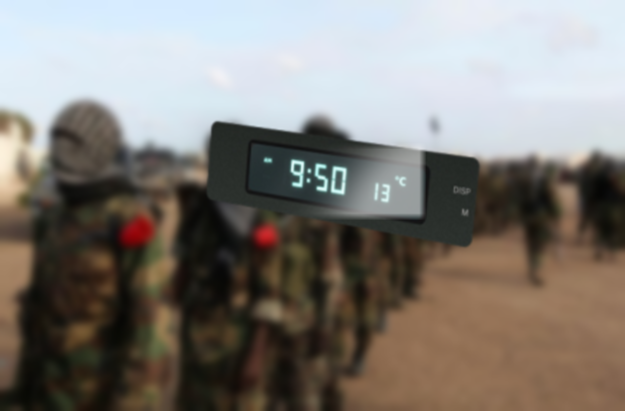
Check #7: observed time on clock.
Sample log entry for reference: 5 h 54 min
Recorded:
9 h 50 min
